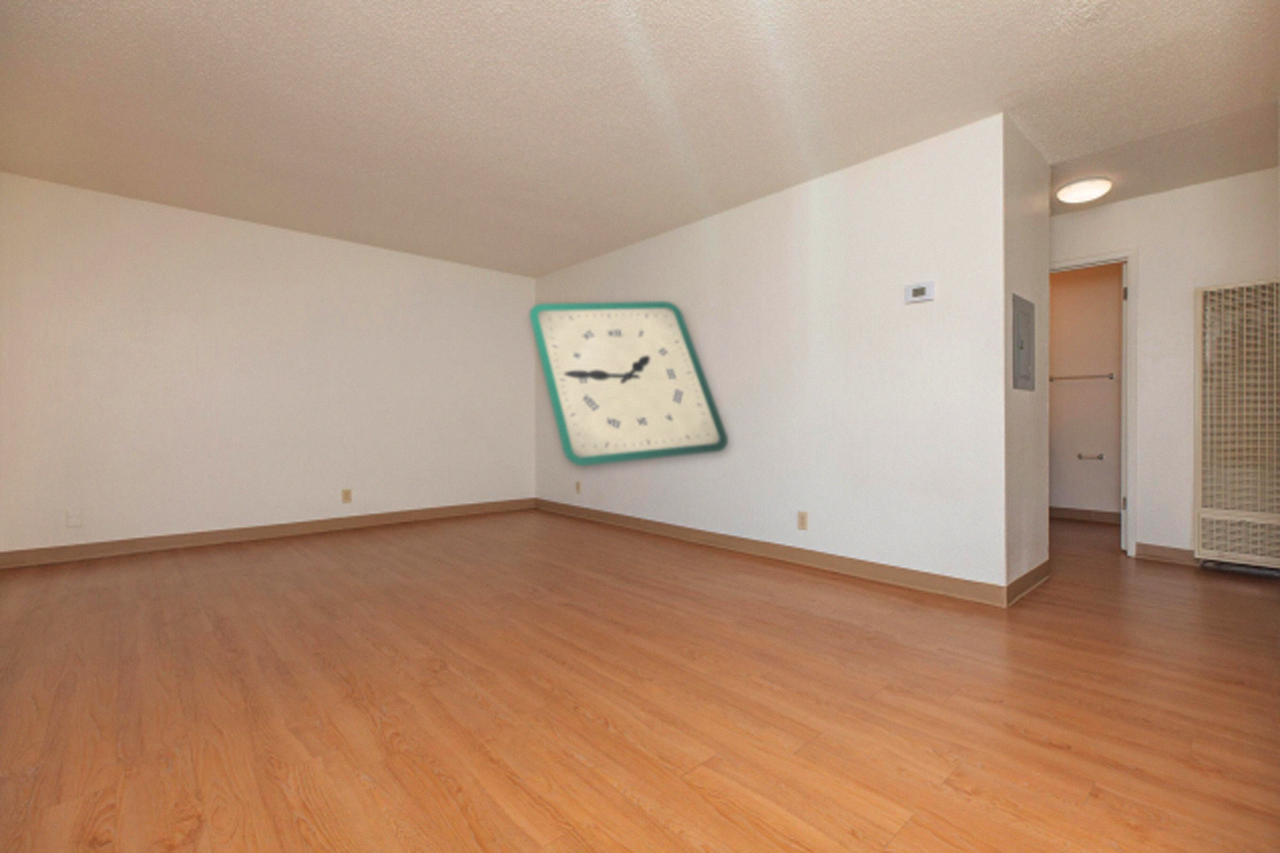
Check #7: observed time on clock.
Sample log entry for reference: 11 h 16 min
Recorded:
1 h 46 min
